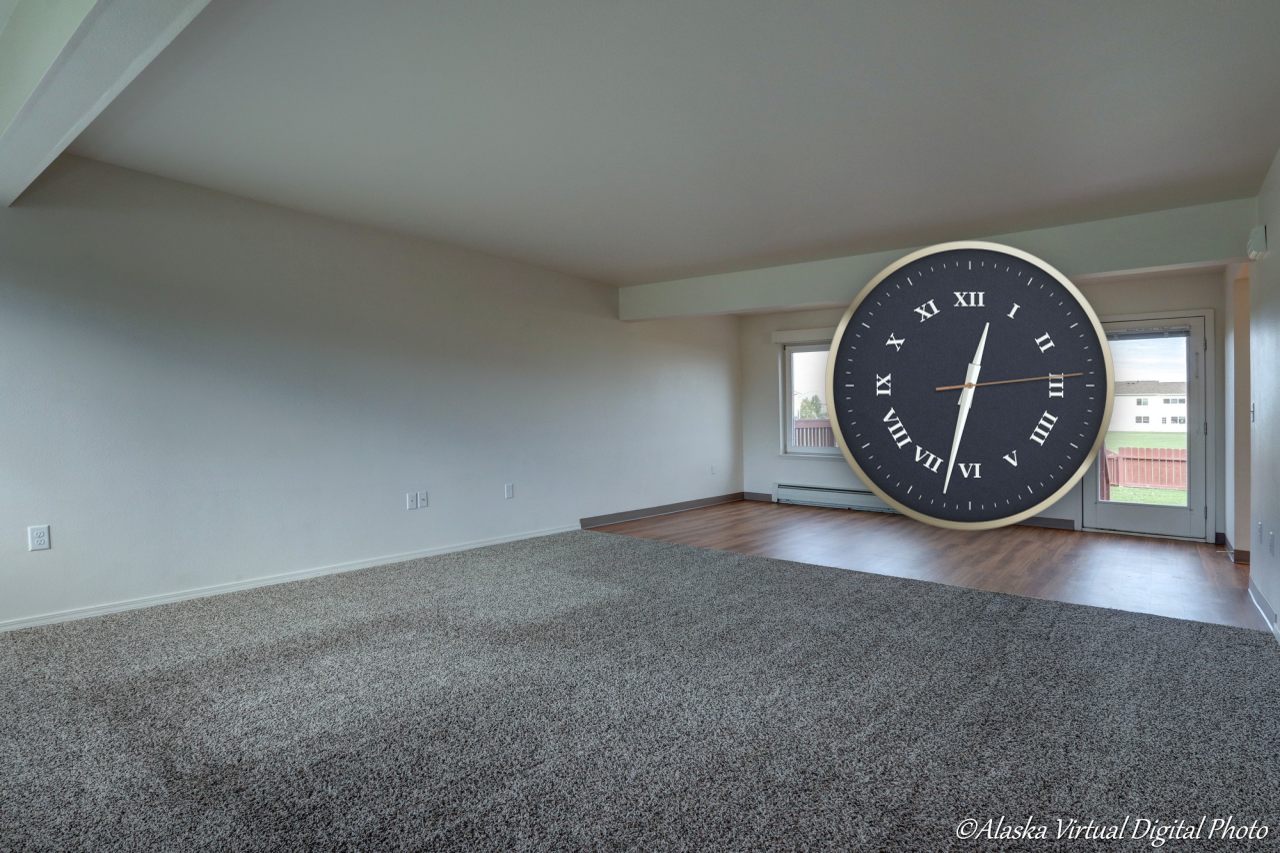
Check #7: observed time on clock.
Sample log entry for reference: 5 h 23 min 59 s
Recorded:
12 h 32 min 14 s
